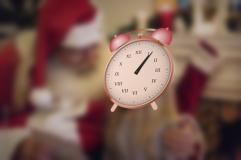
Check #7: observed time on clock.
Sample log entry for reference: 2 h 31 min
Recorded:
1 h 06 min
